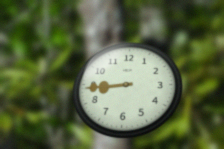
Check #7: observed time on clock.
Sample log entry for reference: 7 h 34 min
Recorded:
8 h 44 min
